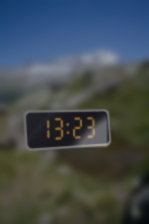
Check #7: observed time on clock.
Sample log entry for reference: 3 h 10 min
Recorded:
13 h 23 min
